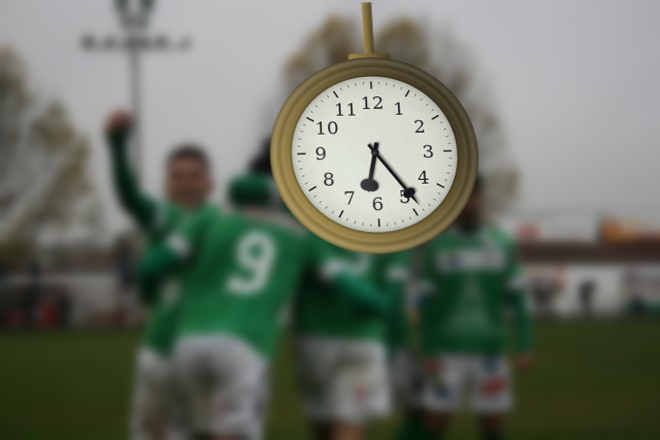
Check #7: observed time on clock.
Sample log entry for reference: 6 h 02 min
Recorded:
6 h 24 min
